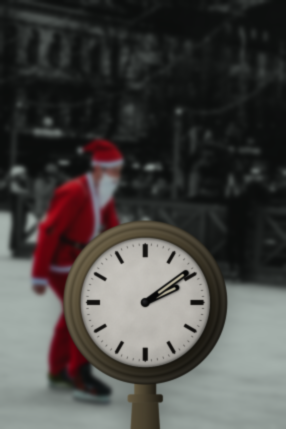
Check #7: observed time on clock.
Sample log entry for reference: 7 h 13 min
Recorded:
2 h 09 min
